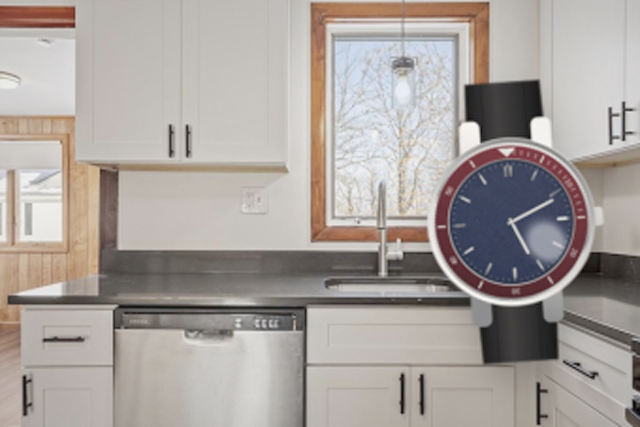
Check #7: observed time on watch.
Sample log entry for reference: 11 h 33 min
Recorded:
5 h 11 min
